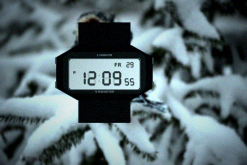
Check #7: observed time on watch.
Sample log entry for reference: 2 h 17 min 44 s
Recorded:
12 h 09 min 55 s
